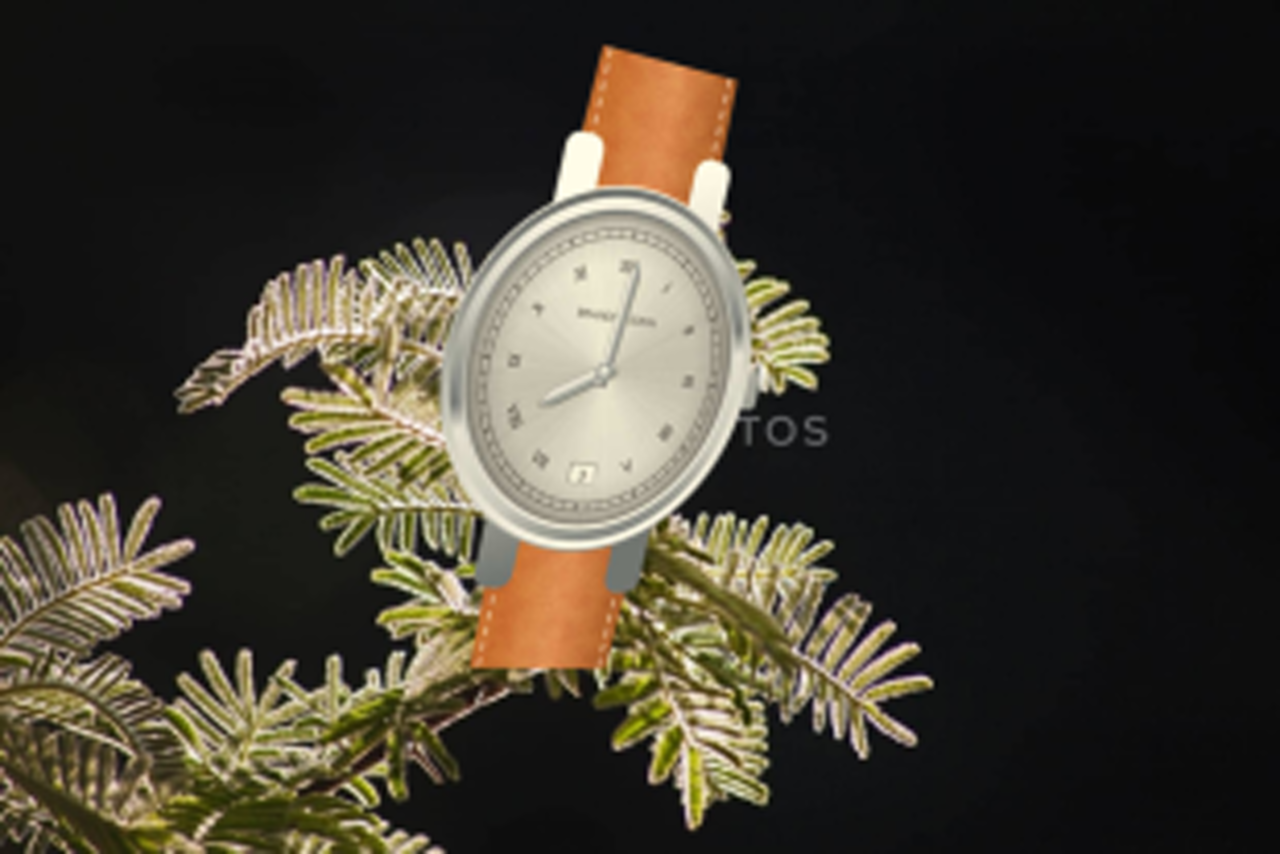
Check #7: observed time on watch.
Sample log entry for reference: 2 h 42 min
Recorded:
8 h 01 min
